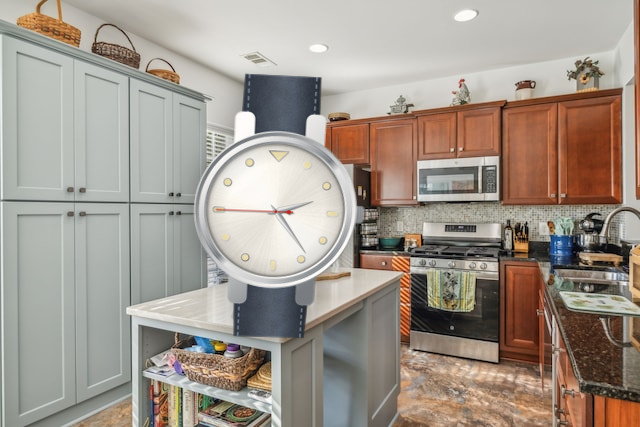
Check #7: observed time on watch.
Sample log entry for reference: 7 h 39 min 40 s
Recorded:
2 h 23 min 45 s
